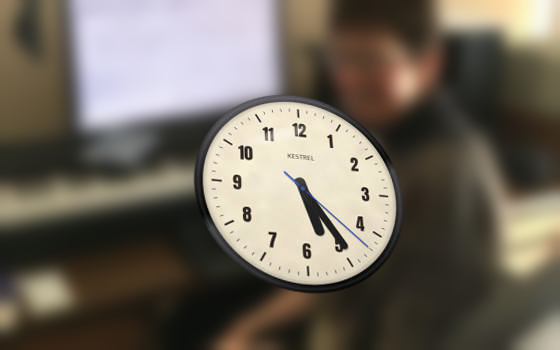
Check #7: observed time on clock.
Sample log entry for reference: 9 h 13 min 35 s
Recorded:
5 h 24 min 22 s
